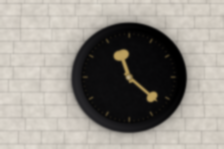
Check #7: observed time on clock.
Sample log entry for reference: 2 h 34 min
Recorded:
11 h 22 min
